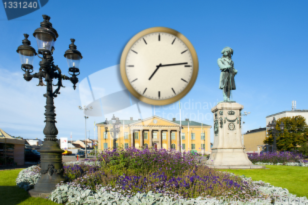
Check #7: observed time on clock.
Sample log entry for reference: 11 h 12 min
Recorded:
7 h 14 min
